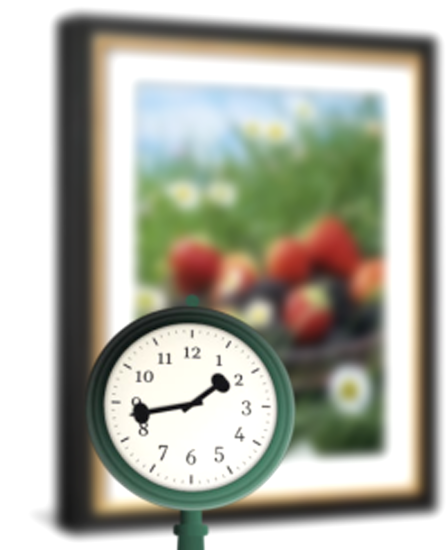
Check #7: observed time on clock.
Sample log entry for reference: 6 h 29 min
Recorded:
1 h 43 min
